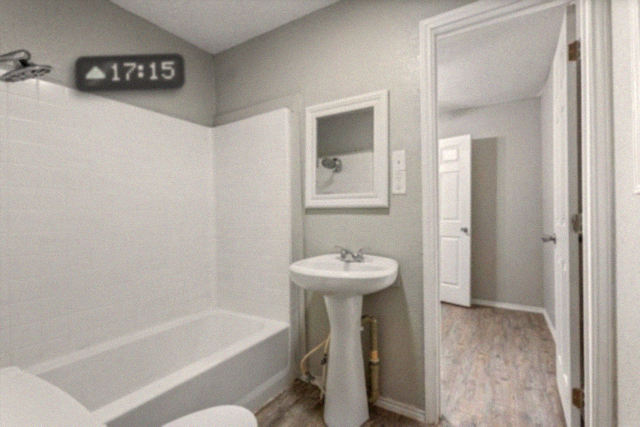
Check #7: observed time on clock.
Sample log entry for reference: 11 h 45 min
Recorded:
17 h 15 min
